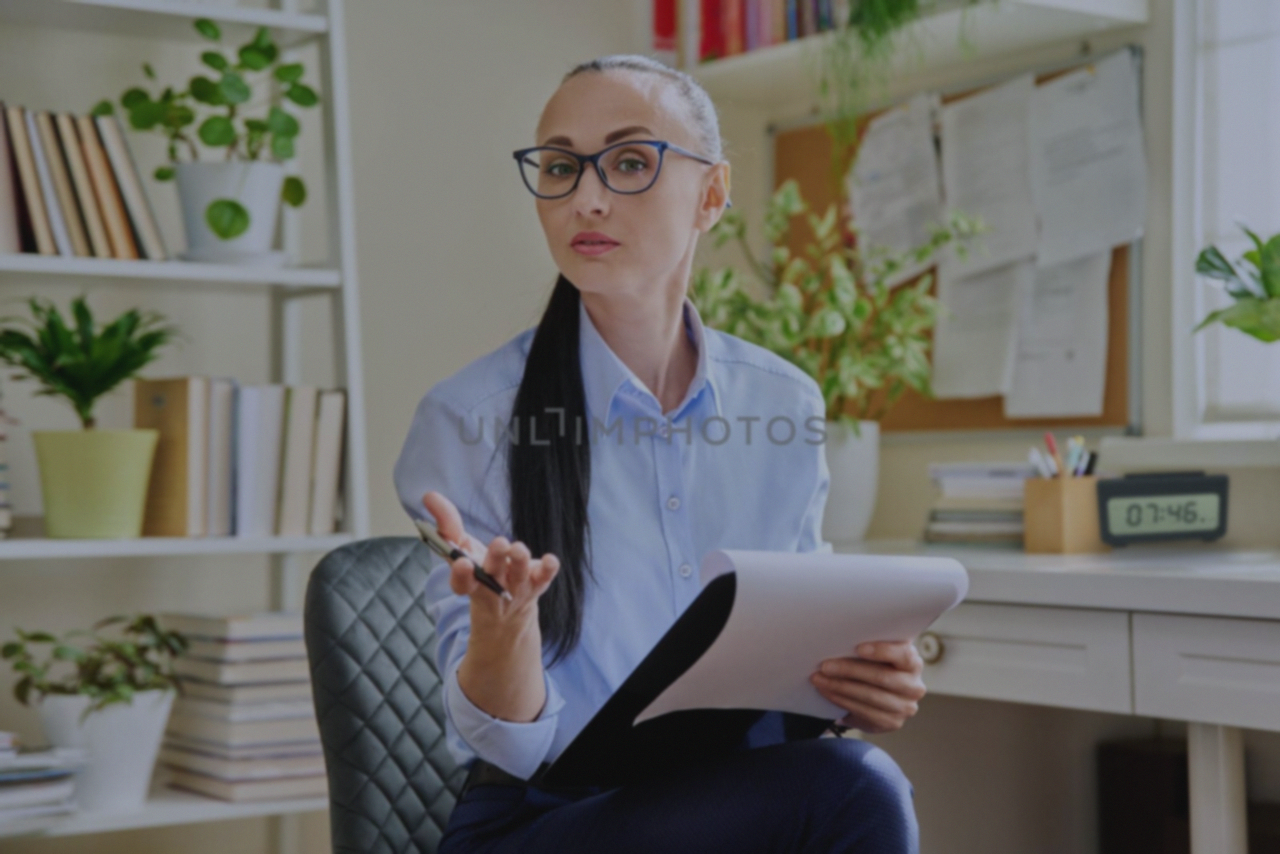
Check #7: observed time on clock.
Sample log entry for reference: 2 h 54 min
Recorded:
7 h 46 min
